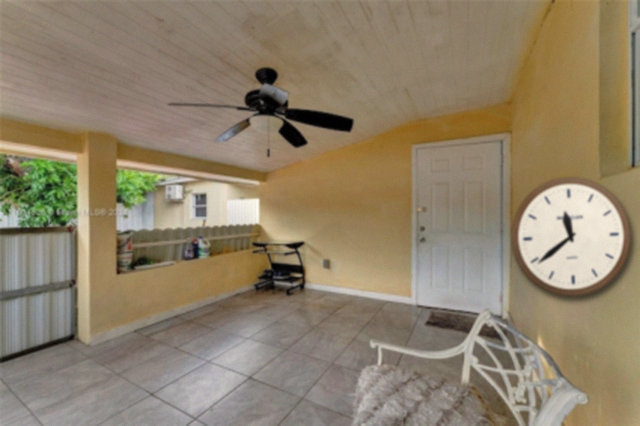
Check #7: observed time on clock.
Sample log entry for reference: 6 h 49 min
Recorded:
11 h 39 min
